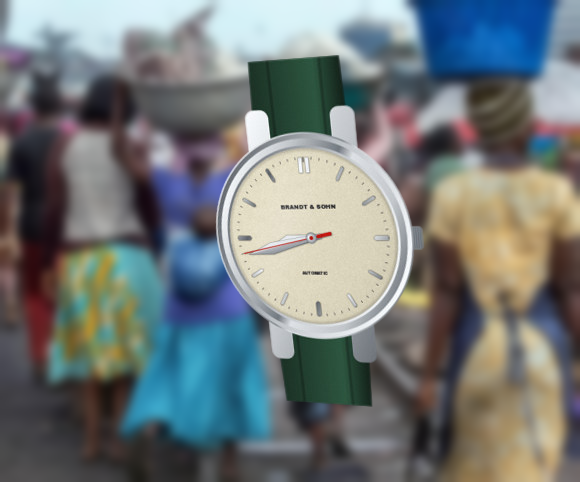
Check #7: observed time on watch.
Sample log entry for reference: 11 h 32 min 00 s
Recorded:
8 h 42 min 43 s
